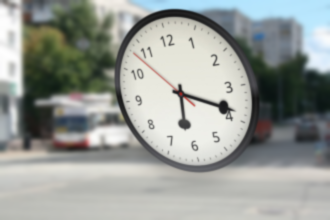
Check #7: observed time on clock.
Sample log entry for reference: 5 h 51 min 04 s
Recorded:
6 h 18 min 53 s
